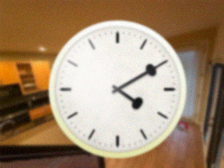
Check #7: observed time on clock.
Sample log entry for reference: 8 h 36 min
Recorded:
4 h 10 min
